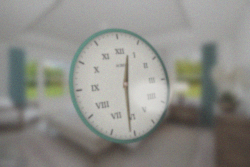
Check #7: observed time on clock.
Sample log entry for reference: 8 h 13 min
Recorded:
12 h 31 min
